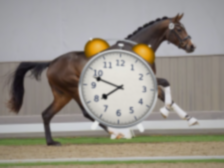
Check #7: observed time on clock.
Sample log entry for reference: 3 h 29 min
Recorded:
7 h 48 min
